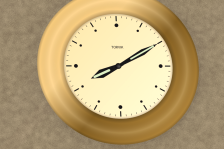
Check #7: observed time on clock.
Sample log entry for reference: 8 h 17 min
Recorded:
8 h 10 min
